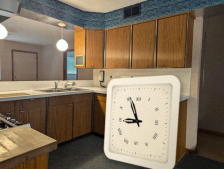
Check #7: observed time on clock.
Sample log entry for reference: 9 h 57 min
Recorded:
8 h 56 min
